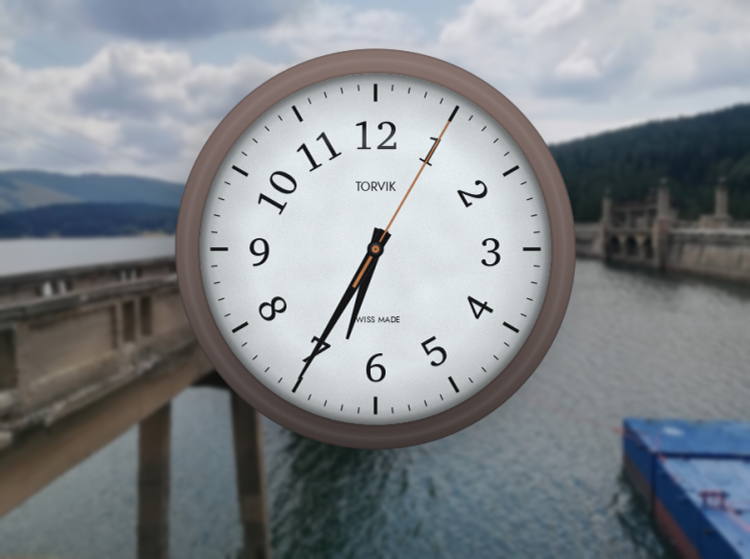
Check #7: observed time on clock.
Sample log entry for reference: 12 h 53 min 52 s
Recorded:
6 h 35 min 05 s
